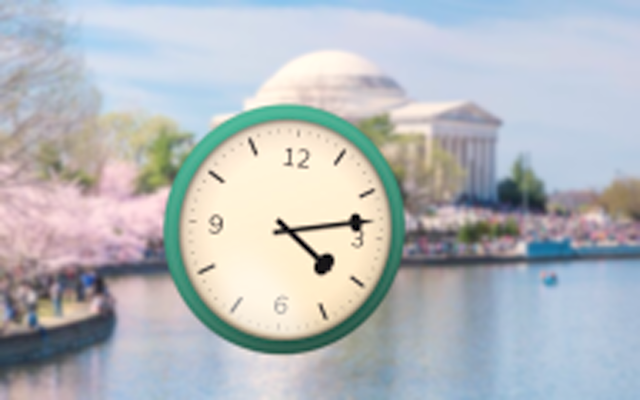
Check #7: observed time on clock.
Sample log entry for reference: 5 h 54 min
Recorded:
4 h 13 min
